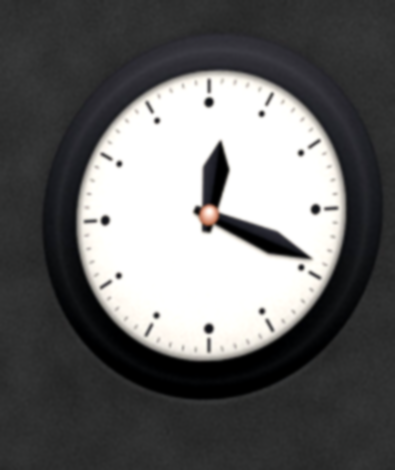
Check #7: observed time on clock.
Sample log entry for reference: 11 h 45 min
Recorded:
12 h 19 min
